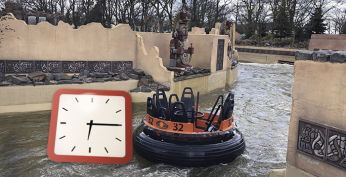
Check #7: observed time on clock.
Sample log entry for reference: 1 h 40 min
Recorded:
6 h 15 min
